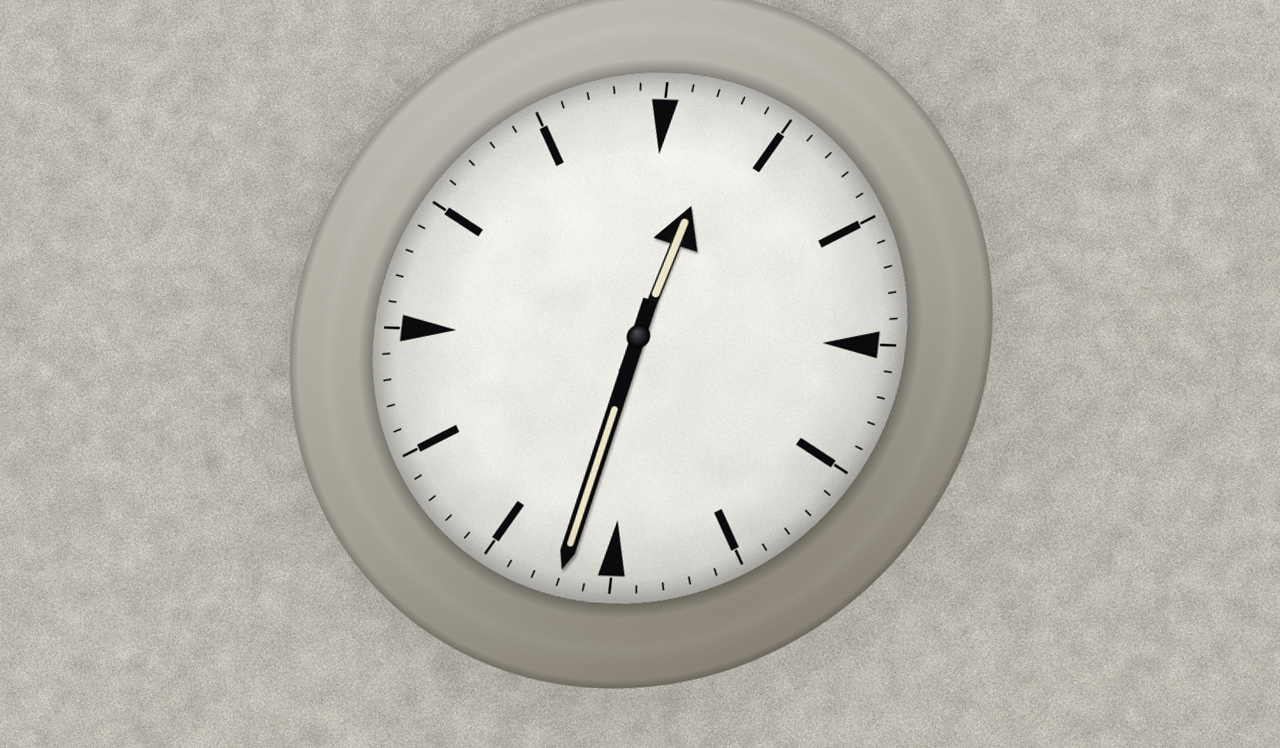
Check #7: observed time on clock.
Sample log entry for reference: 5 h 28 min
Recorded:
12 h 32 min
